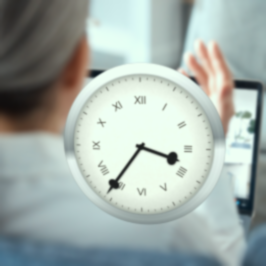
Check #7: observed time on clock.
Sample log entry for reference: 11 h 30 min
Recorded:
3 h 36 min
